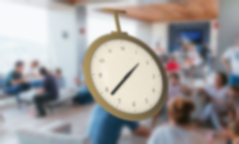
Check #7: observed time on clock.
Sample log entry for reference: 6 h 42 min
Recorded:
1 h 38 min
